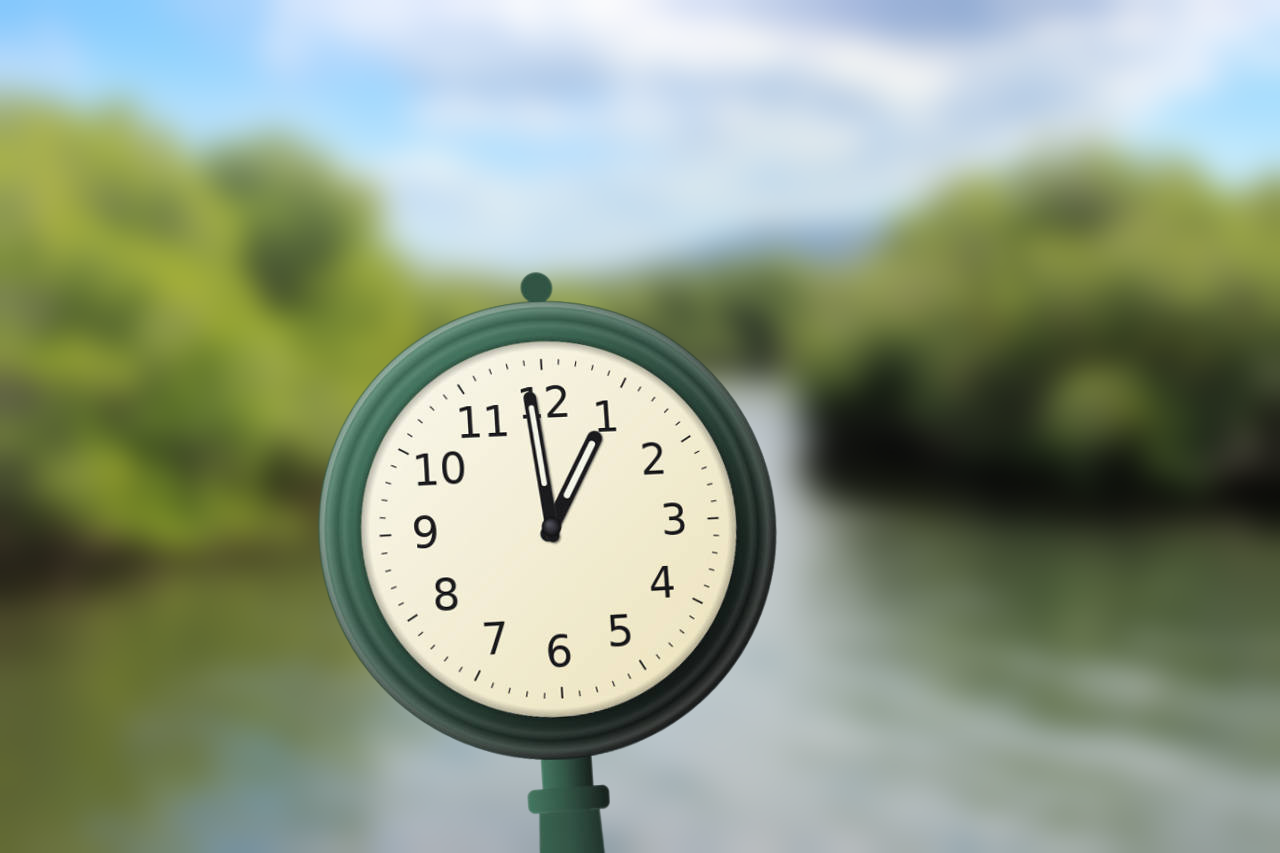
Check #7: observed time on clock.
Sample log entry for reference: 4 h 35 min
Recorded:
12 h 59 min
